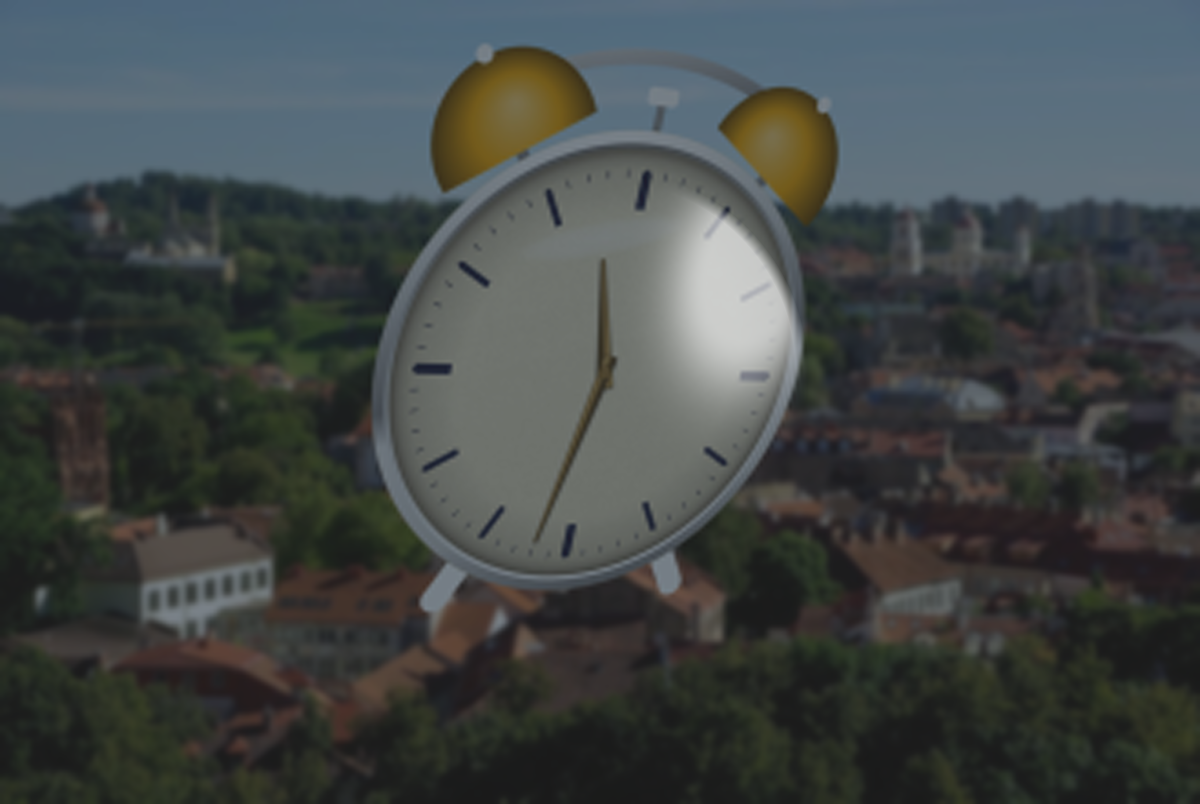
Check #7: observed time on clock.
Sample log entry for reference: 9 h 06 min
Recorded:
11 h 32 min
